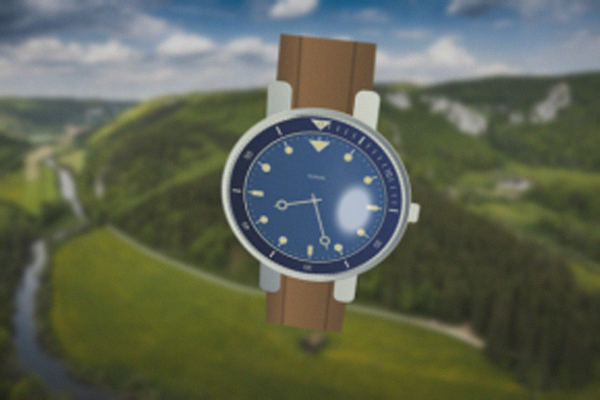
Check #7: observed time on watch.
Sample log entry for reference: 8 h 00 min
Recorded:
8 h 27 min
